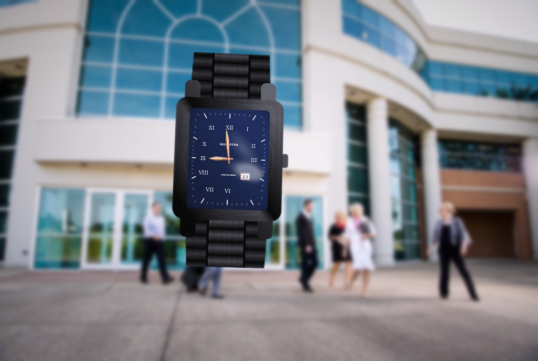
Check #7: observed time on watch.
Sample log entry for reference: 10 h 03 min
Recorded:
8 h 59 min
